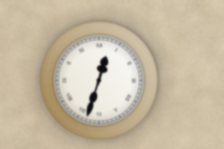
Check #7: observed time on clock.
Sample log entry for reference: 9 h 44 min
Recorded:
12 h 33 min
